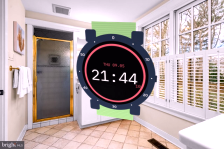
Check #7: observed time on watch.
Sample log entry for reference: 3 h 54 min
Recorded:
21 h 44 min
